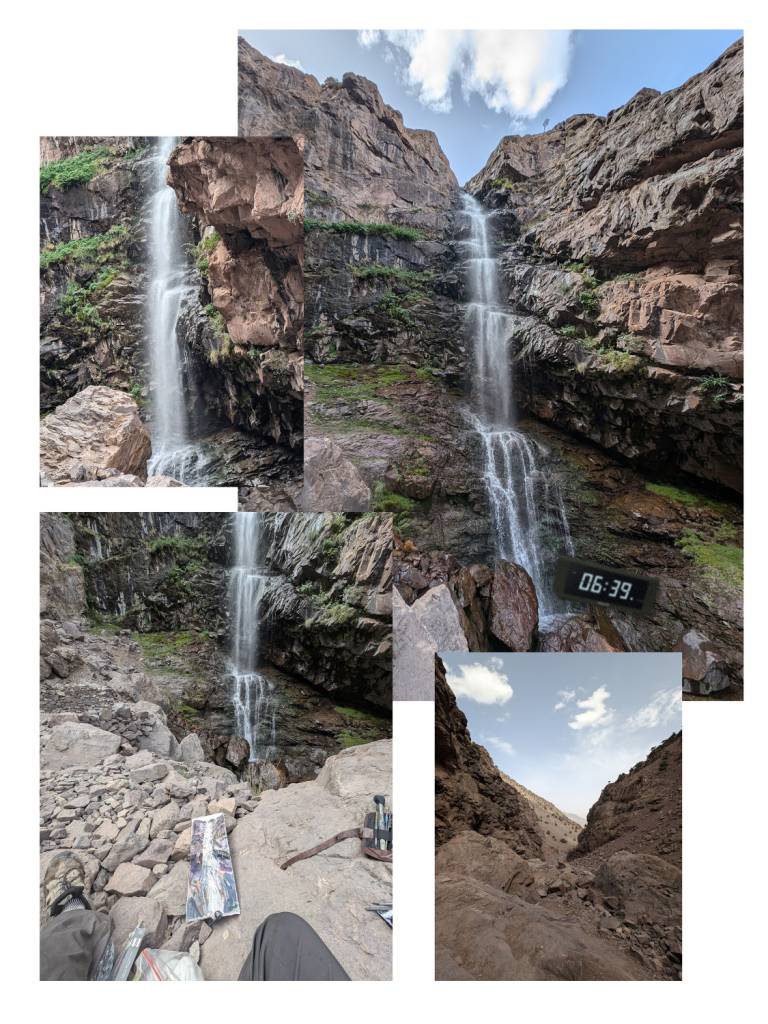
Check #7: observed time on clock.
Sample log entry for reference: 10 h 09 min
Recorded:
6 h 39 min
